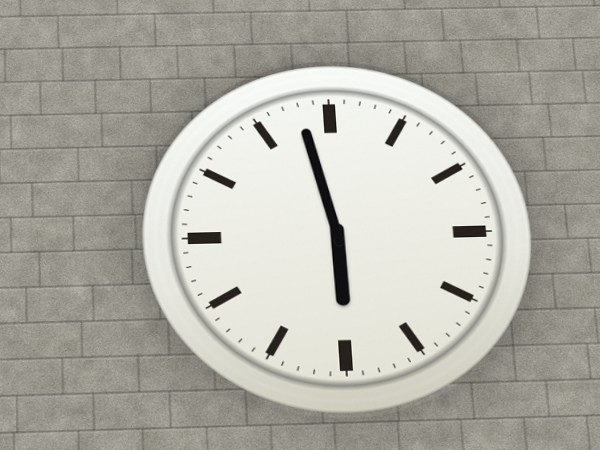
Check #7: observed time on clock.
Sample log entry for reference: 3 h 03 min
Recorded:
5 h 58 min
